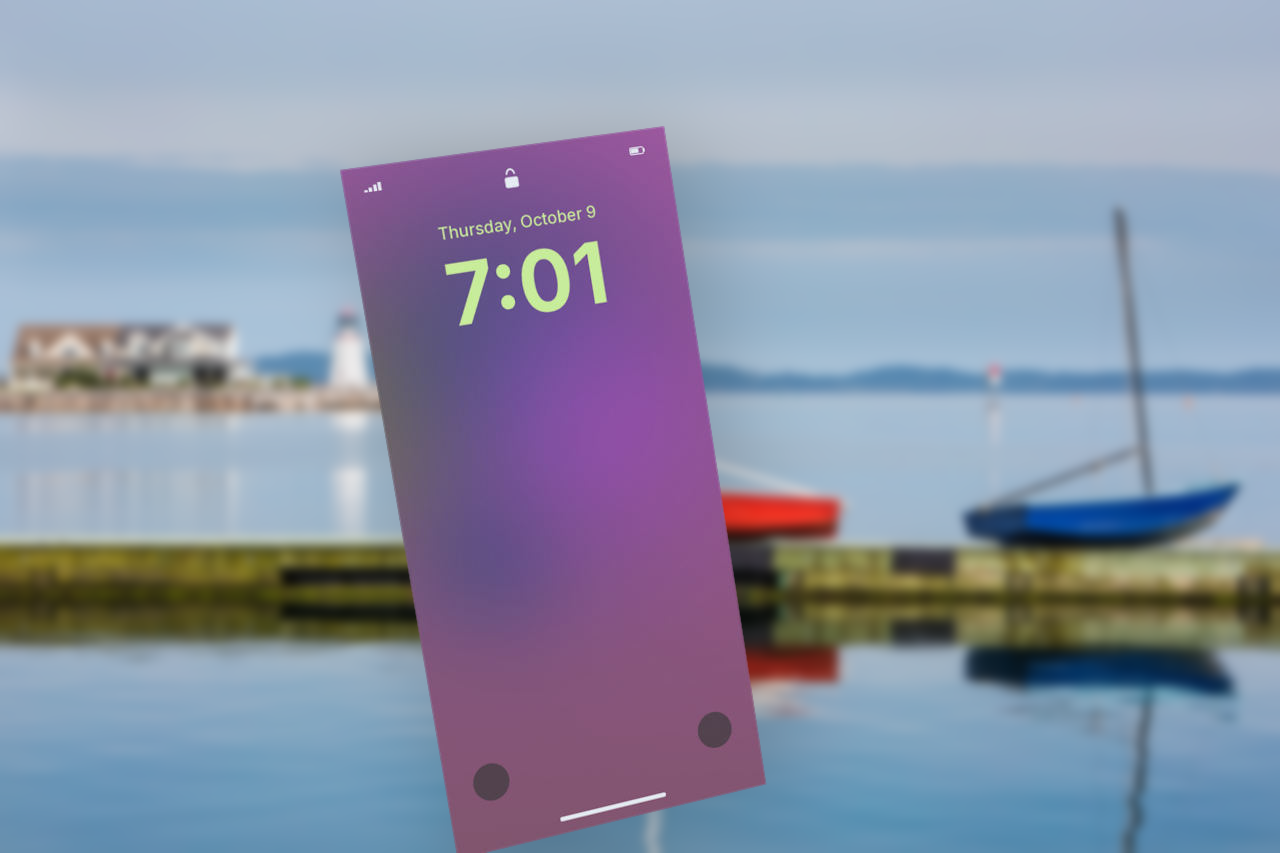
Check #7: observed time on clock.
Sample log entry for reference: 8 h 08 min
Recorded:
7 h 01 min
